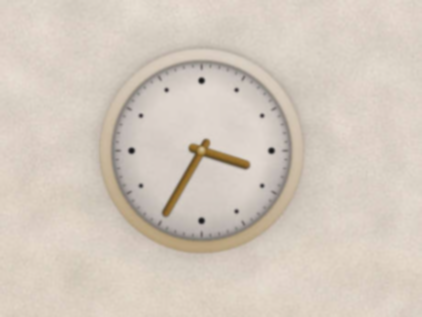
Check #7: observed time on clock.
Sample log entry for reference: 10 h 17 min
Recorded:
3 h 35 min
